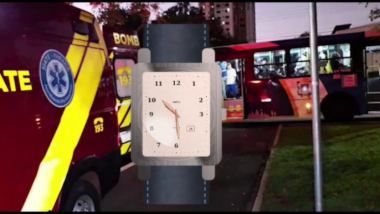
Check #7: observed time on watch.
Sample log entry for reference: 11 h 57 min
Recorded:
10 h 29 min
